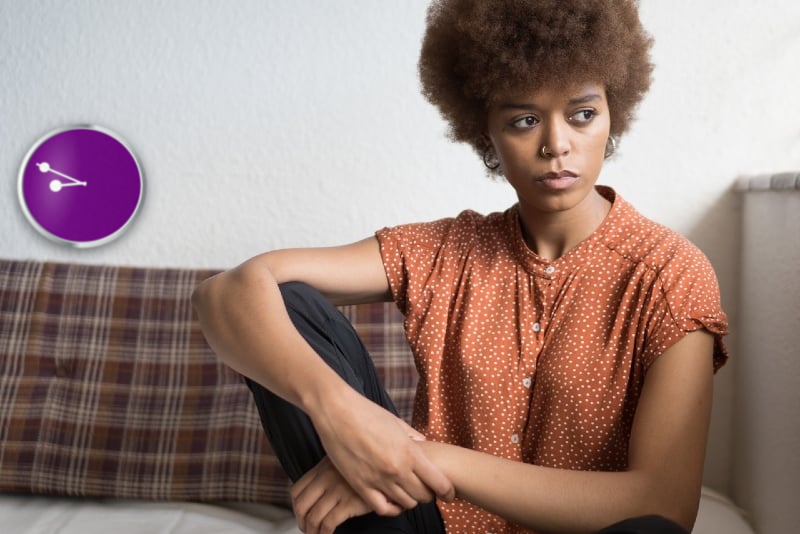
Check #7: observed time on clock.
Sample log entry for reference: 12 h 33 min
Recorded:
8 h 49 min
